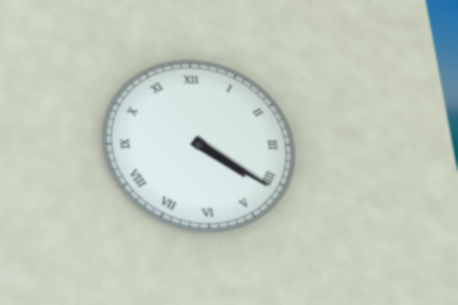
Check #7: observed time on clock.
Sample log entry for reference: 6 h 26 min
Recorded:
4 h 21 min
